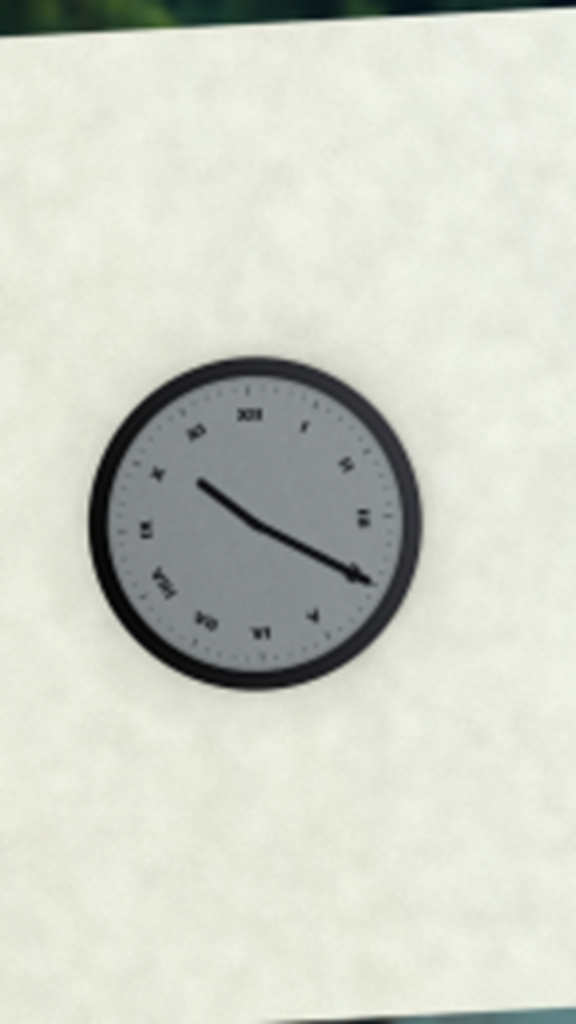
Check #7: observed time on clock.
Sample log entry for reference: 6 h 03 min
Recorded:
10 h 20 min
